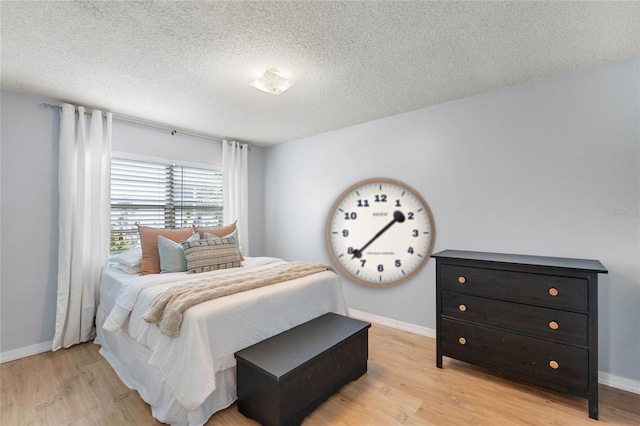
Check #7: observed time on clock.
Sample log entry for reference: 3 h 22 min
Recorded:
1 h 38 min
